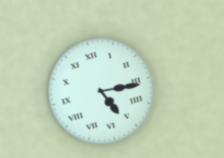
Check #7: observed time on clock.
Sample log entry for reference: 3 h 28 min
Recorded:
5 h 16 min
